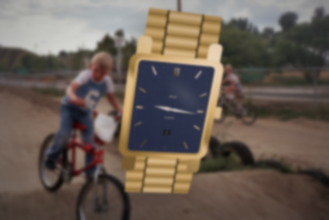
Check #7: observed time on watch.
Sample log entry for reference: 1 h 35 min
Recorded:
9 h 16 min
